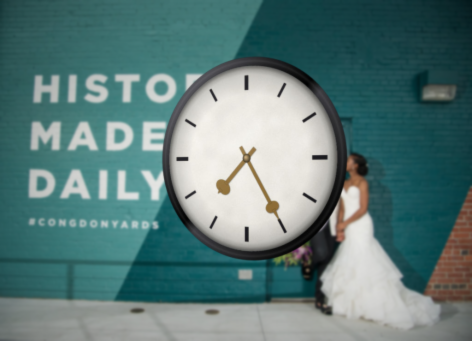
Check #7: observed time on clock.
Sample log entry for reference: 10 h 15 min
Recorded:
7 h 25 min
